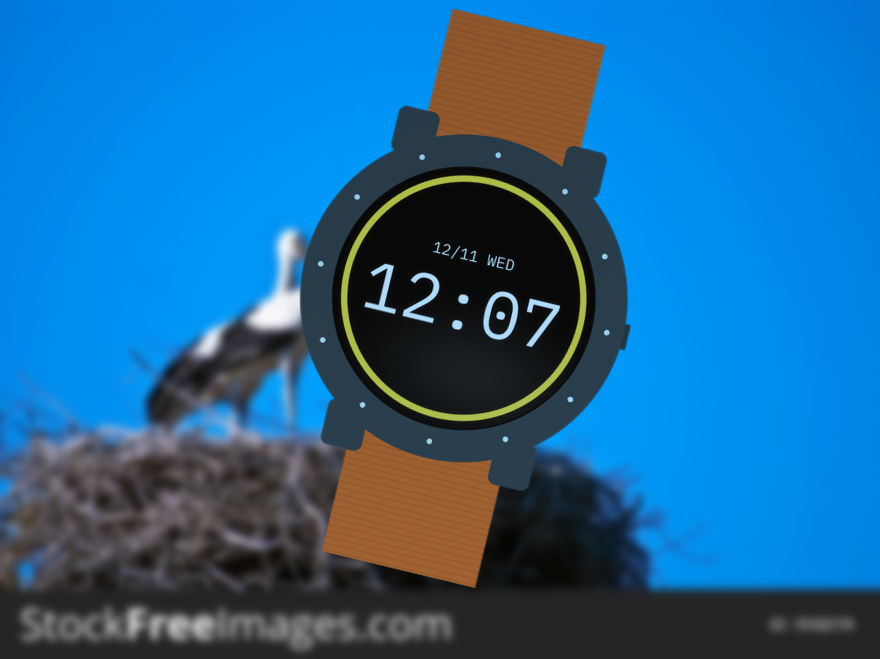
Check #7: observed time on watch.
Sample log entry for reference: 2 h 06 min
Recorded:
12 h 07 min
